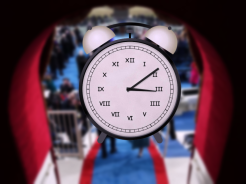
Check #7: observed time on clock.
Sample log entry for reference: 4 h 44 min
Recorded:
3 h 09 min
